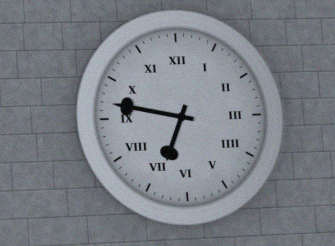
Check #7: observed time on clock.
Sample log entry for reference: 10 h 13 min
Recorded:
6 h 47 min
